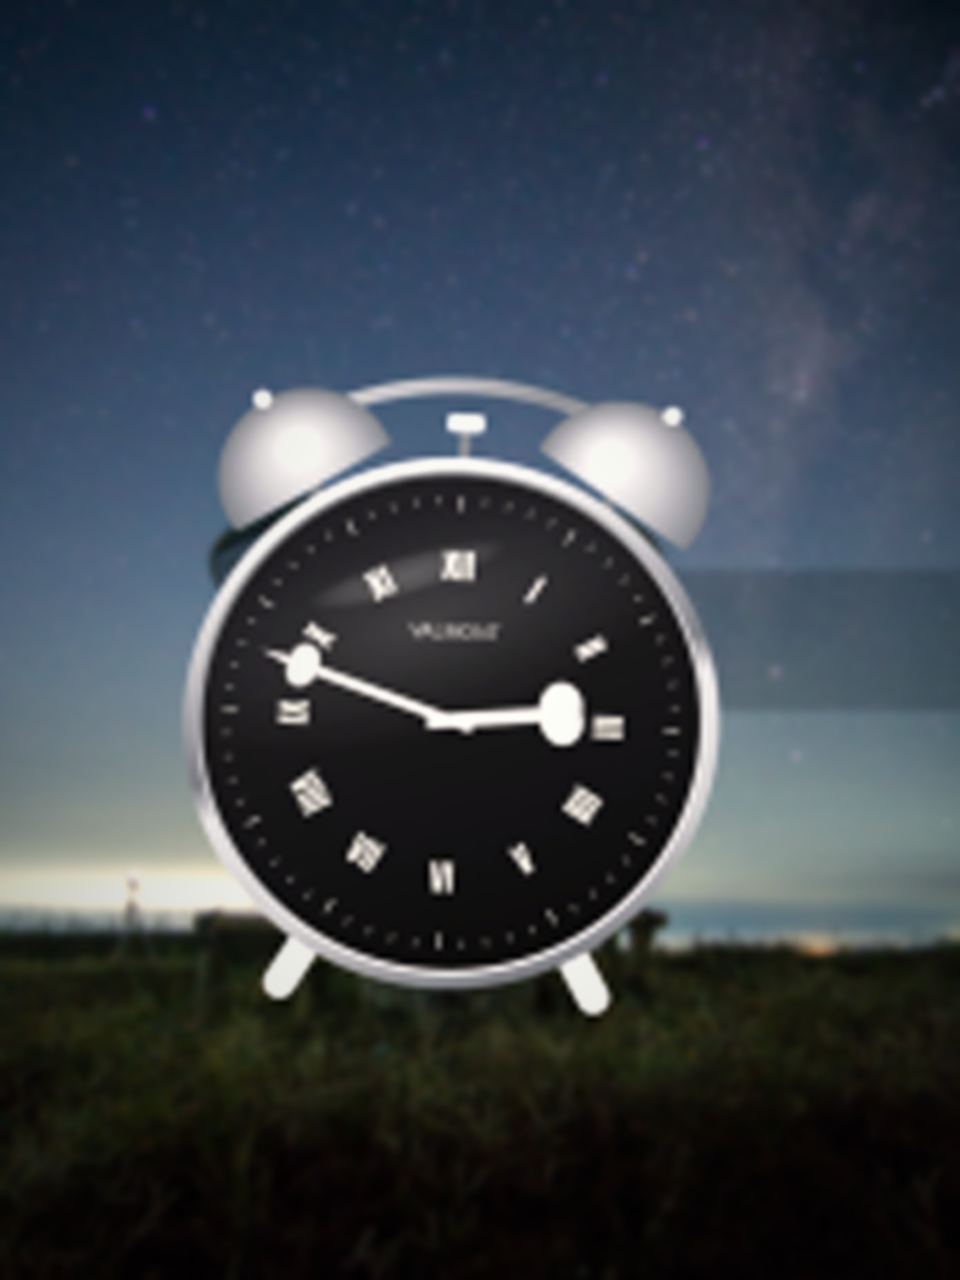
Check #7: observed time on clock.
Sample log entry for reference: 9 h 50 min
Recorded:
2 h 48 min
